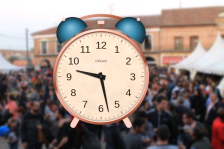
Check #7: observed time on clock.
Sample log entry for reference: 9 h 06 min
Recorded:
9 h 28 min
